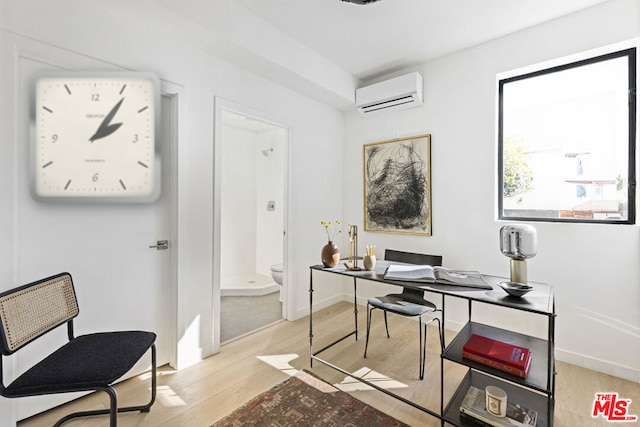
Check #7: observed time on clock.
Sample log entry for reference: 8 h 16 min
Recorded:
2 h 06 min
